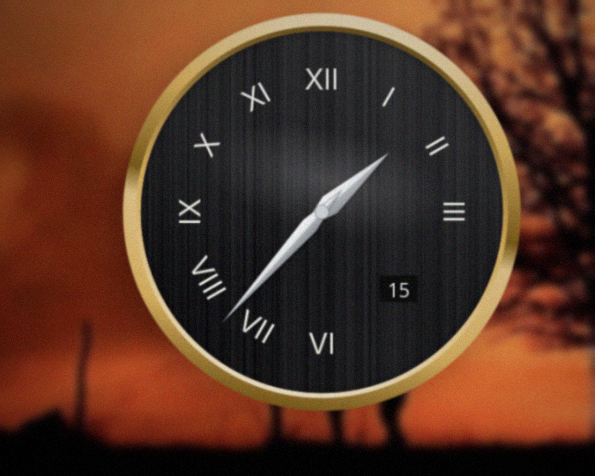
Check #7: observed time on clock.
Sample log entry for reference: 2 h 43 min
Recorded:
1 h 37 min
